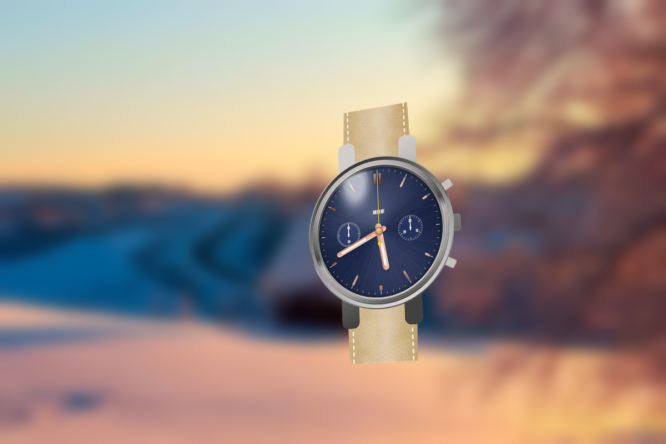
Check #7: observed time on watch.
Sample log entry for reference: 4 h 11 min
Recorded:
5 h 41 min
